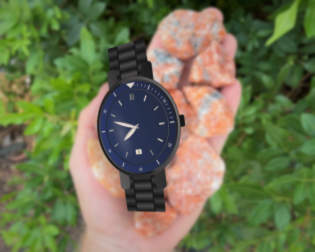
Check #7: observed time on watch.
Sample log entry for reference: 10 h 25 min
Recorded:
7 h 48 min
